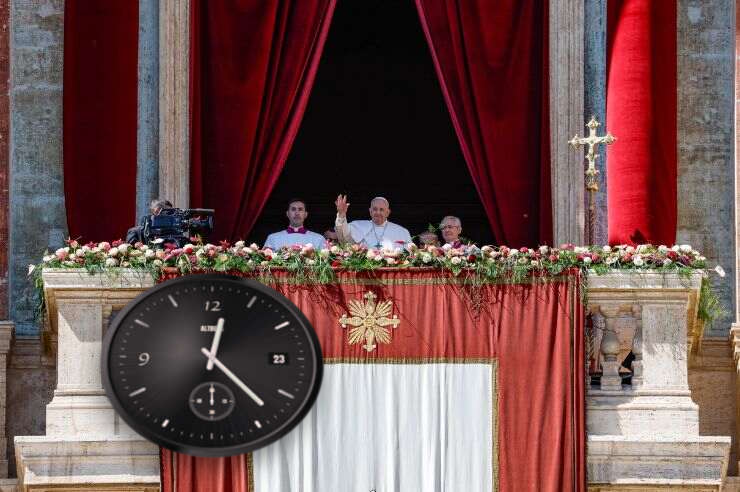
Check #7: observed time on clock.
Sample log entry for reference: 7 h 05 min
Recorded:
12 h 23 min
